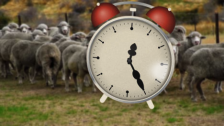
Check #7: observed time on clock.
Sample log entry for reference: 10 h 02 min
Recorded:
12 h 25 min
